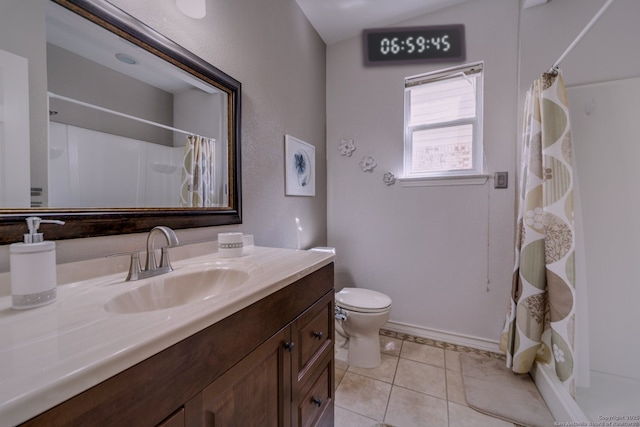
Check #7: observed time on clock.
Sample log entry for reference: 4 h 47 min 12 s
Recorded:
6 h 59 min 45 s
